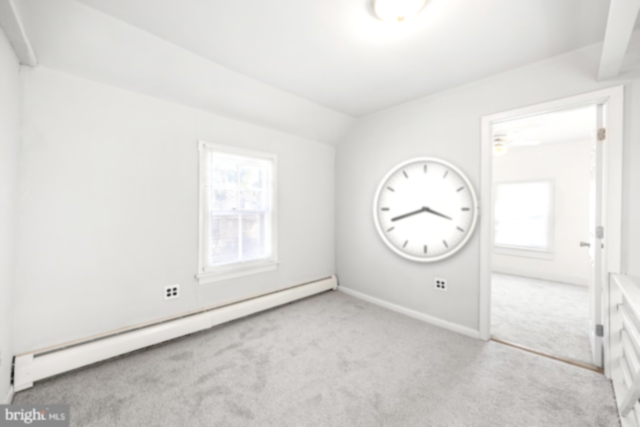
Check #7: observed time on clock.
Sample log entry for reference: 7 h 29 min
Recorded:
3 h 42 min
